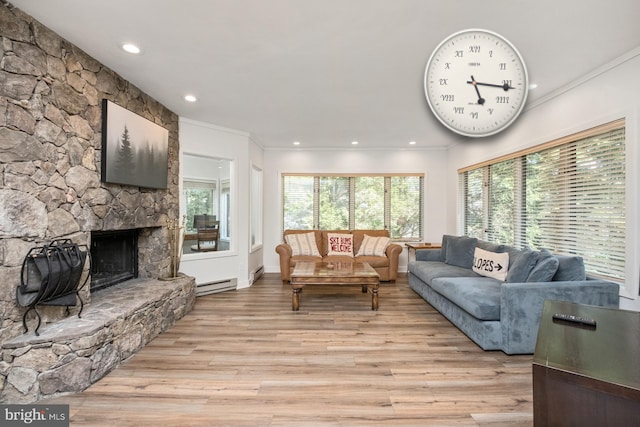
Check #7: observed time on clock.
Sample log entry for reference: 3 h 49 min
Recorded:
5 h 16 min
